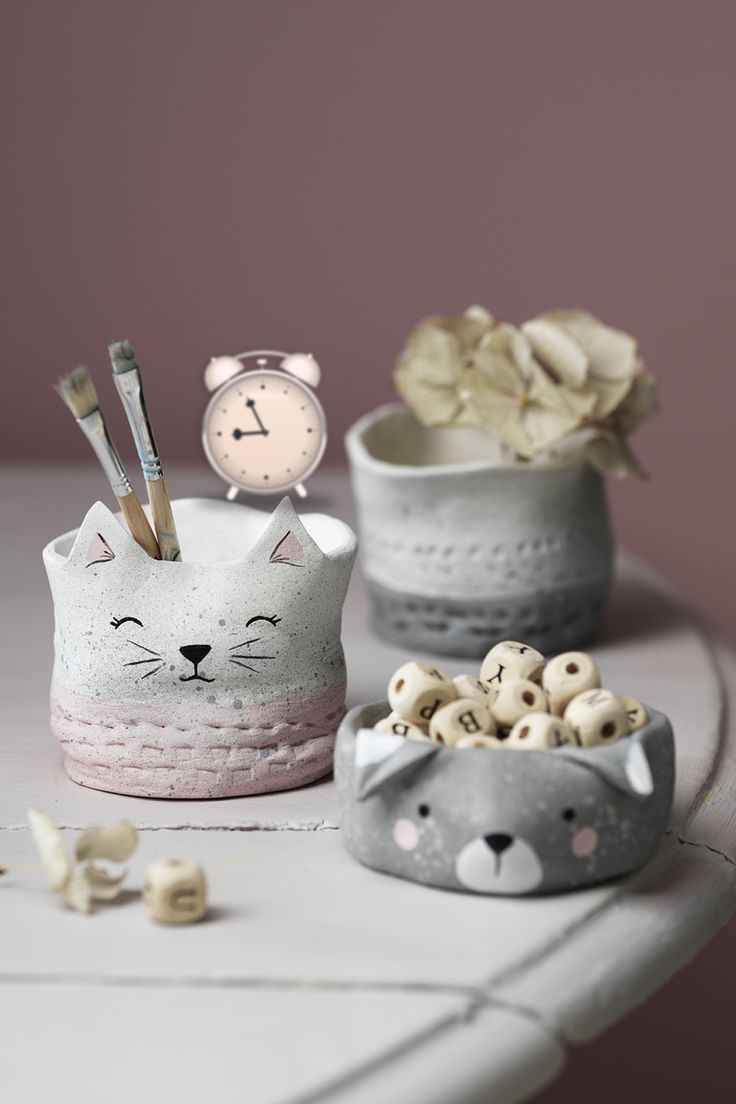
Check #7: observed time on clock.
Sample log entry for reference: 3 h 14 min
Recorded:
8 h 56 min
